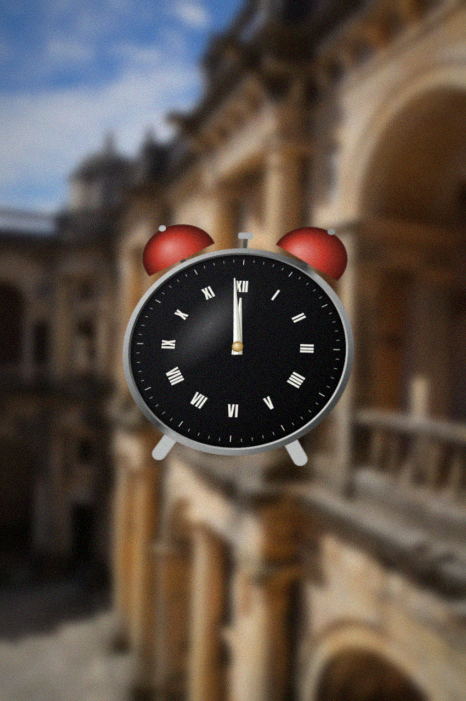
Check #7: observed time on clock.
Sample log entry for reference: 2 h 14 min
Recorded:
11 h 59 min
